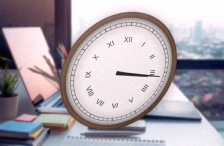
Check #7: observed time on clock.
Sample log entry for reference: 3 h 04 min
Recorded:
3 h 16 min
